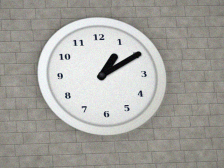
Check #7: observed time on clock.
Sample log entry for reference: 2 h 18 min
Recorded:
1 h 10 min
